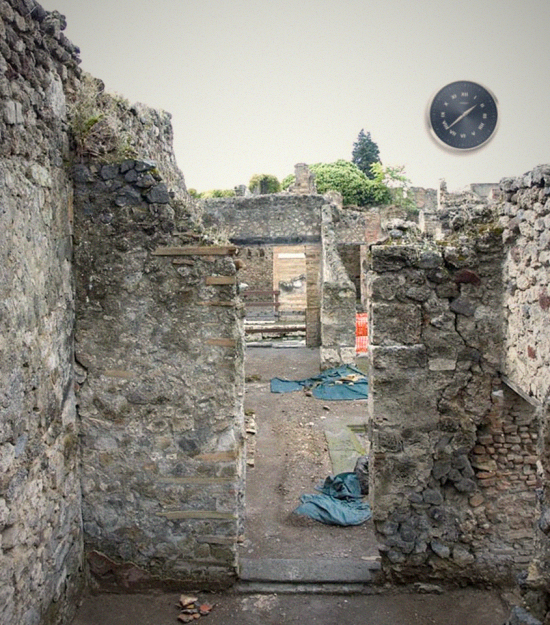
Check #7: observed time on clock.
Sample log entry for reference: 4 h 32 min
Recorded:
1 h 38 min
